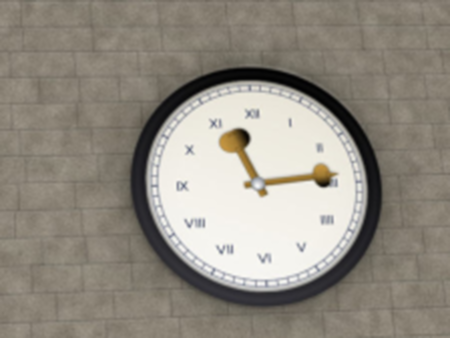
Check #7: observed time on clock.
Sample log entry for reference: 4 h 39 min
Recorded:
11 h 14 min
